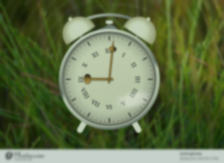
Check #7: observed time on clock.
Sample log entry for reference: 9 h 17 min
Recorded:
9 h 01 min
